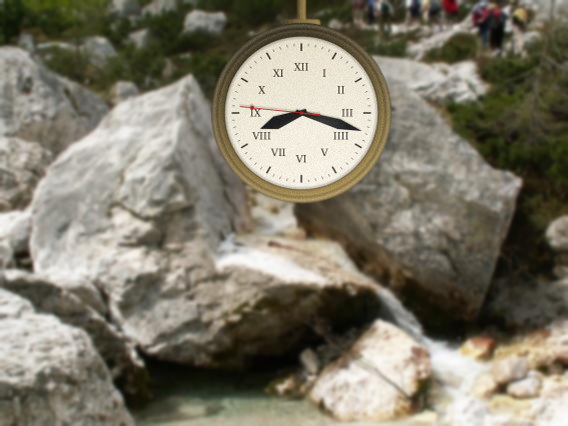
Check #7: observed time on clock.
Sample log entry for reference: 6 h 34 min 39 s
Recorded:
8 h 17 min 46 s
